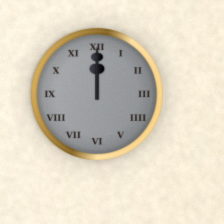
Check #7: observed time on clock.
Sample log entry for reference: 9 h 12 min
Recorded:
12 h 00 min
